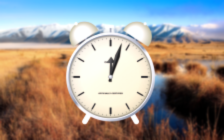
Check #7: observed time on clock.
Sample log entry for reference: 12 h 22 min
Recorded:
12 h 03 min
